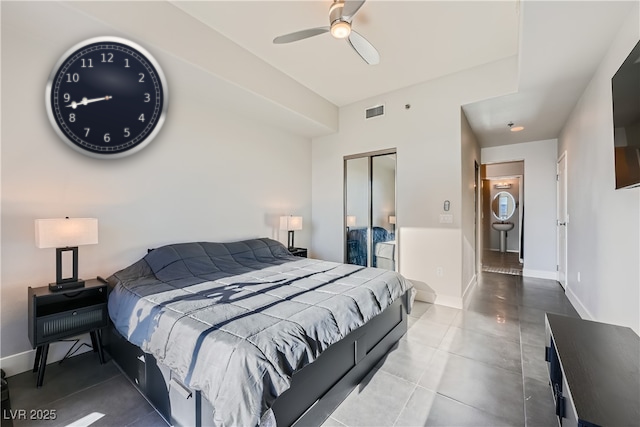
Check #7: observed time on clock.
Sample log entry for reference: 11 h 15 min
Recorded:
8 h 43 min
